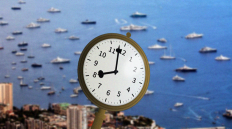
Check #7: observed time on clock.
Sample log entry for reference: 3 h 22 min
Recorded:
7 h 58 min
